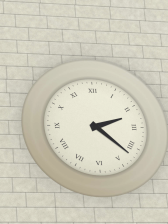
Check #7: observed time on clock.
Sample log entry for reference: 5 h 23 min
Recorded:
2 h 22 min
